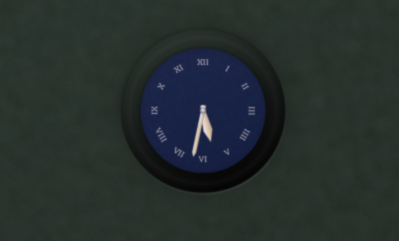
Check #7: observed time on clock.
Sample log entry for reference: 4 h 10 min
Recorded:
5 h 32 min
